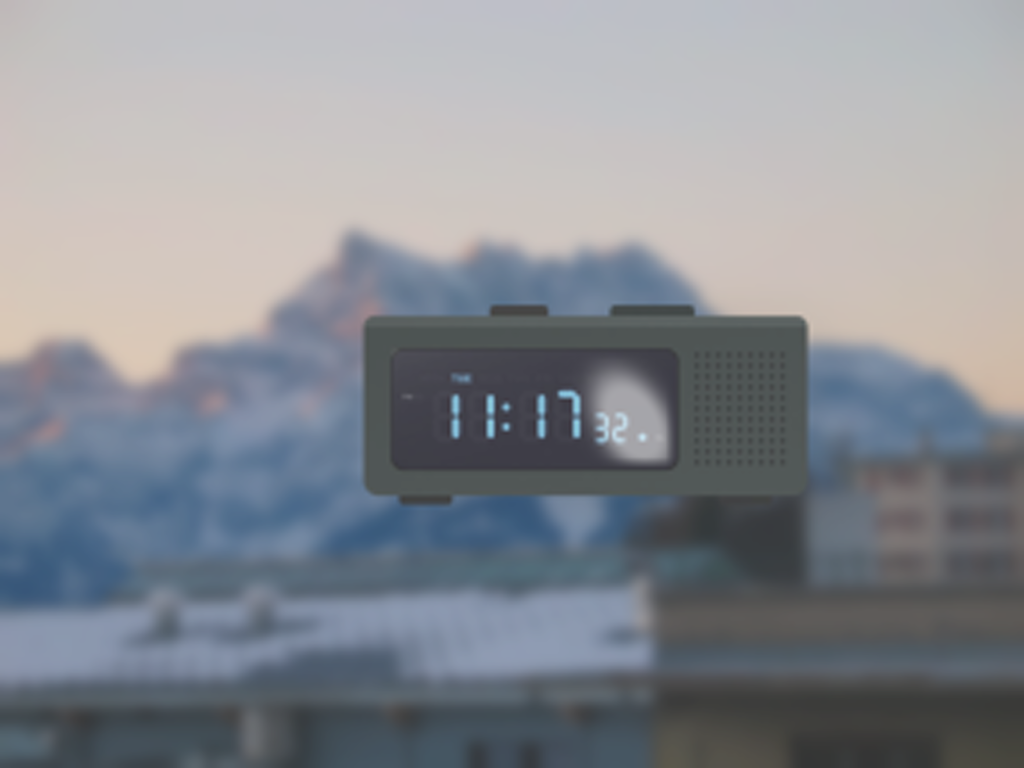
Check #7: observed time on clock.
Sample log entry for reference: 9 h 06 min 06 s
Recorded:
11 h 17 min 32 s
